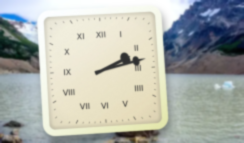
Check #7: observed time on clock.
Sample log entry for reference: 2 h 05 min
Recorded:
2 h 13 min
